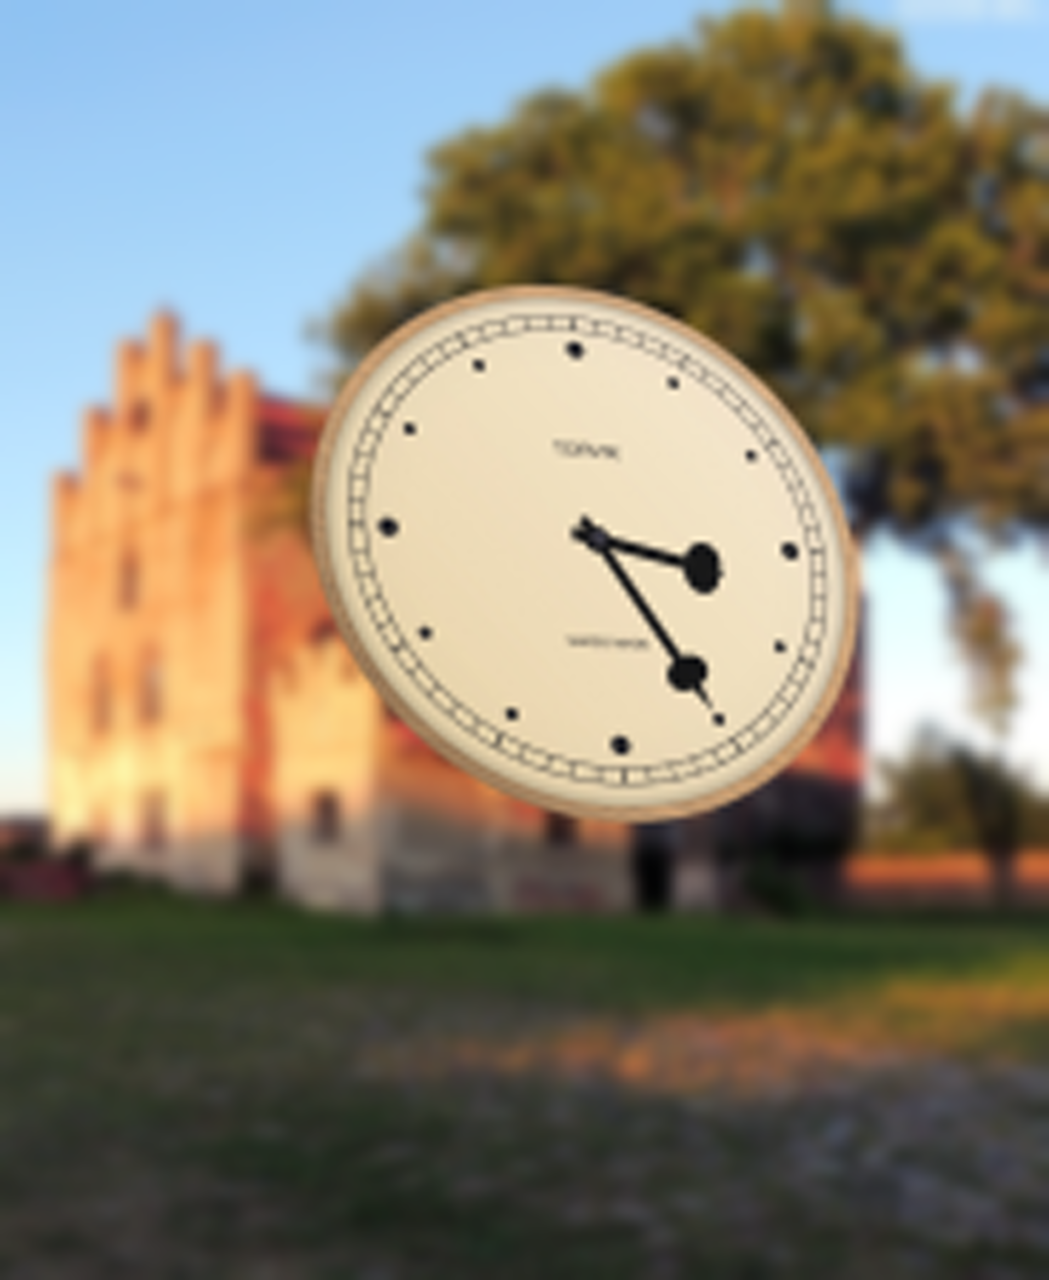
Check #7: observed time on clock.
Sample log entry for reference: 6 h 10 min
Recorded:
3 h 25 min
